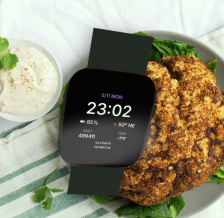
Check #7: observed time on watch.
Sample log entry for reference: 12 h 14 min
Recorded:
23 h 02 min
